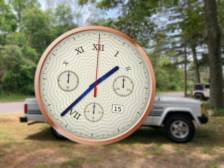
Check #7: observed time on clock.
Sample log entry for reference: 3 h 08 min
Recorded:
1 h 37 min
